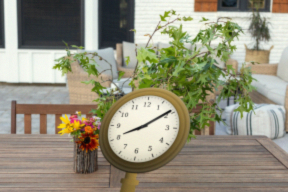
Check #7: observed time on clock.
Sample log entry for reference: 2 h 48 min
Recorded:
8 h 09 min
